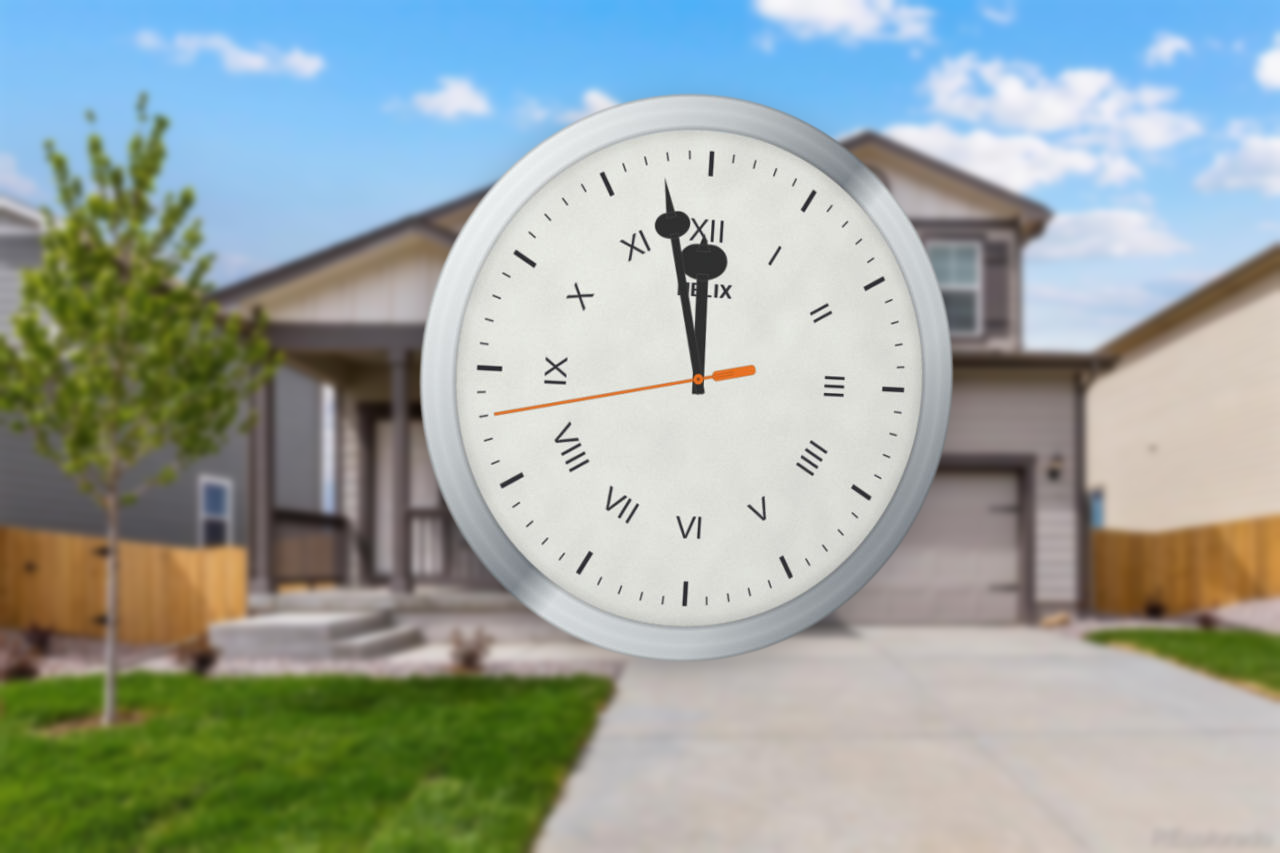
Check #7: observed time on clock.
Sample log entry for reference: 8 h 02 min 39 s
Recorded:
11 h 57 min 43 s
